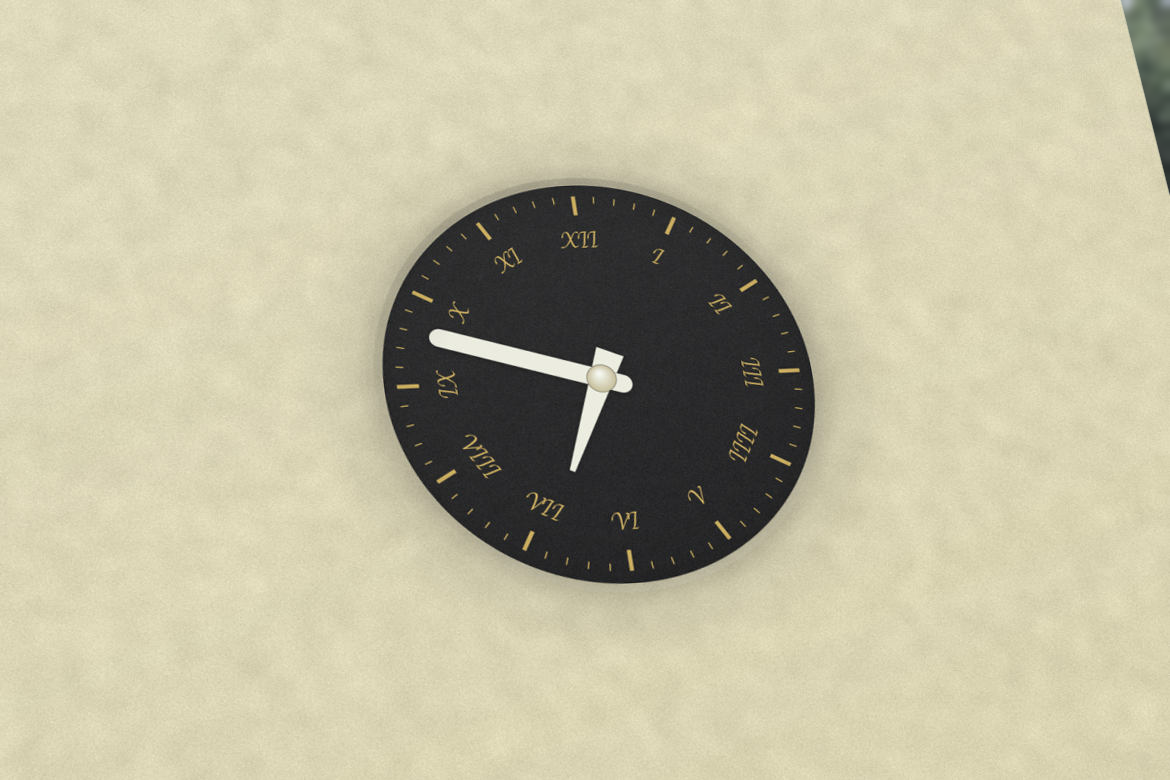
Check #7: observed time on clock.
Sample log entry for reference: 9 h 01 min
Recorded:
6 h 48 min
